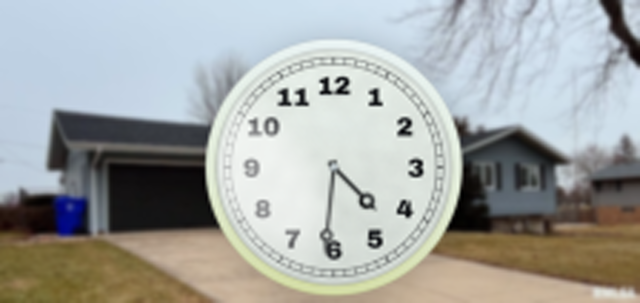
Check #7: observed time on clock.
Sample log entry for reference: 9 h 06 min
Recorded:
4 h 31 min
